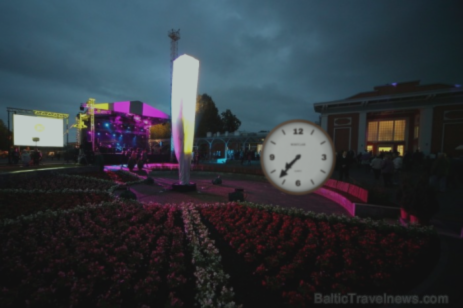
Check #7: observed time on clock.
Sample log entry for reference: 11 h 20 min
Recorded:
7 h 37 min
